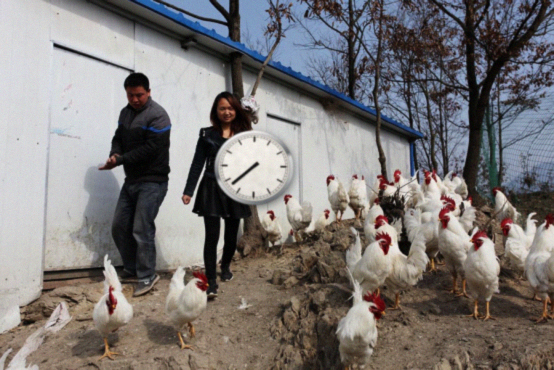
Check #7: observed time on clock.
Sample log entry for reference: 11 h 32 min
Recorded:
7 h 38 min
